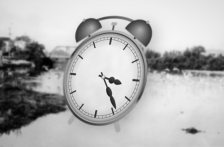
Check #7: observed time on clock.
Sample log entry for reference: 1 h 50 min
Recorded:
3 h 24 min
